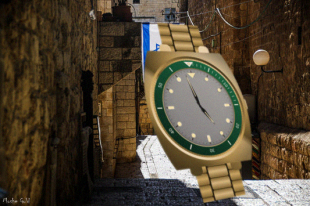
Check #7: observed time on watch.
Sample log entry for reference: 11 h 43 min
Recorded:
4 h 58 min
